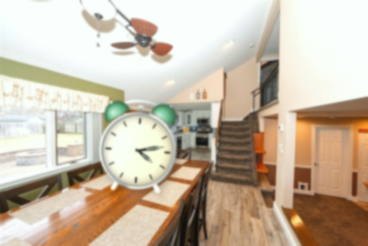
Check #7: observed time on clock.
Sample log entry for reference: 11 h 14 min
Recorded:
4 h 13 min
